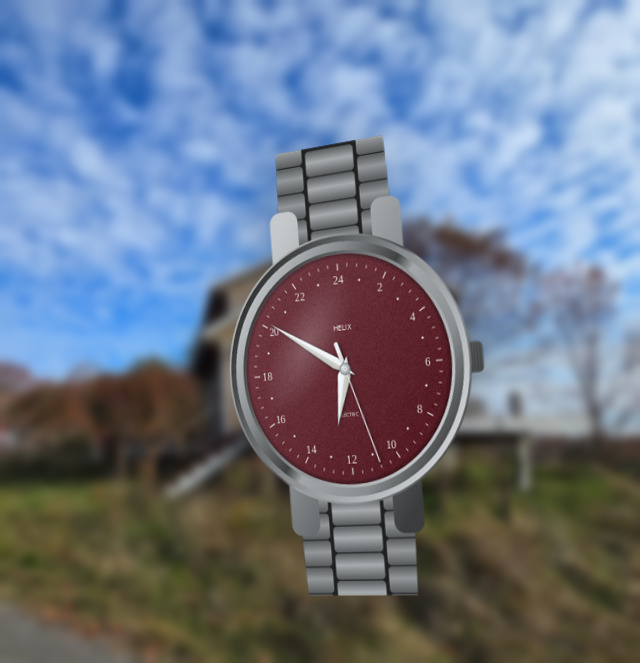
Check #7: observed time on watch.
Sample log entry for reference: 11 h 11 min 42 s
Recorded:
12 h 50 min 27 s
